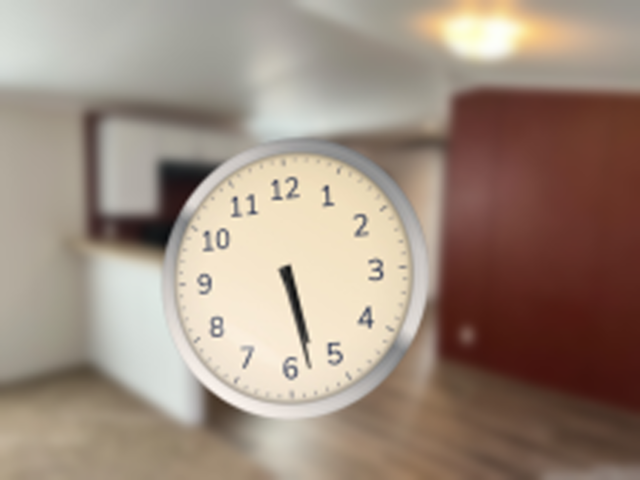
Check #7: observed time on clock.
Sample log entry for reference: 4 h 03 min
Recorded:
5 h 28 min
